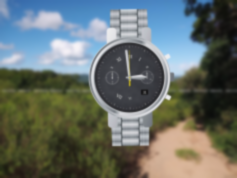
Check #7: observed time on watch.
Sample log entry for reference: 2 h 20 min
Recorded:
2 h 59 min
